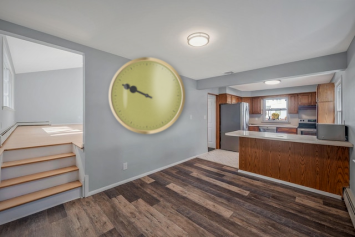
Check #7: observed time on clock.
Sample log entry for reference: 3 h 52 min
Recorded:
9 h 49 min
